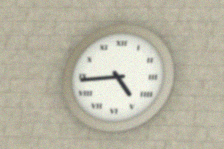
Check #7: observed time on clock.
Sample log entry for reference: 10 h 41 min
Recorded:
4 h 44 min
